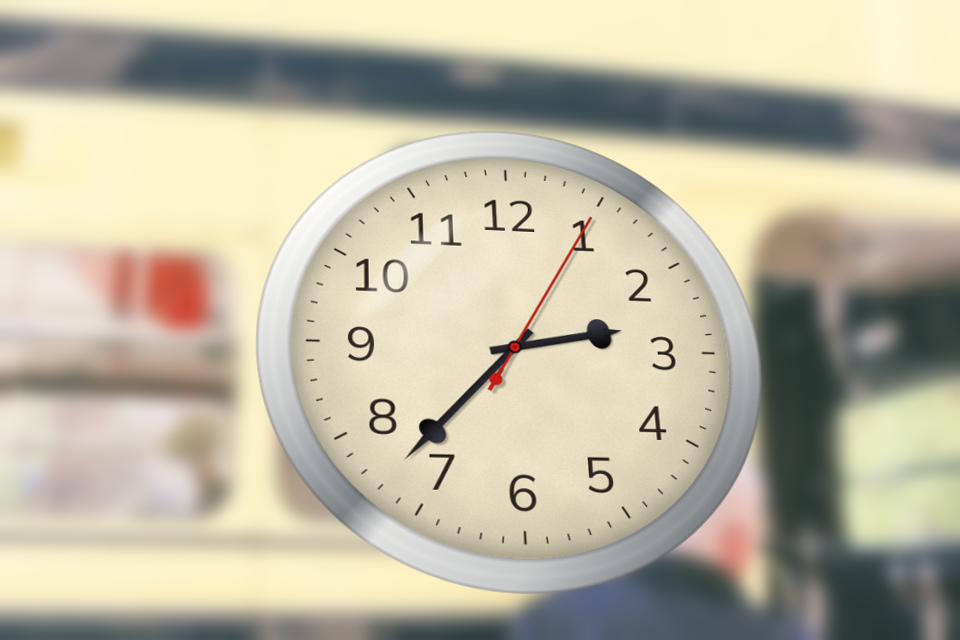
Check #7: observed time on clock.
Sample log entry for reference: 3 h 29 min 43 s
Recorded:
2 h 37 min 05 s
